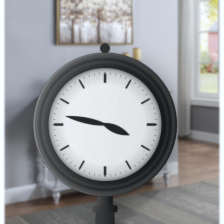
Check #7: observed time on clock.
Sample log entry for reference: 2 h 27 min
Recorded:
3 h 47 min
